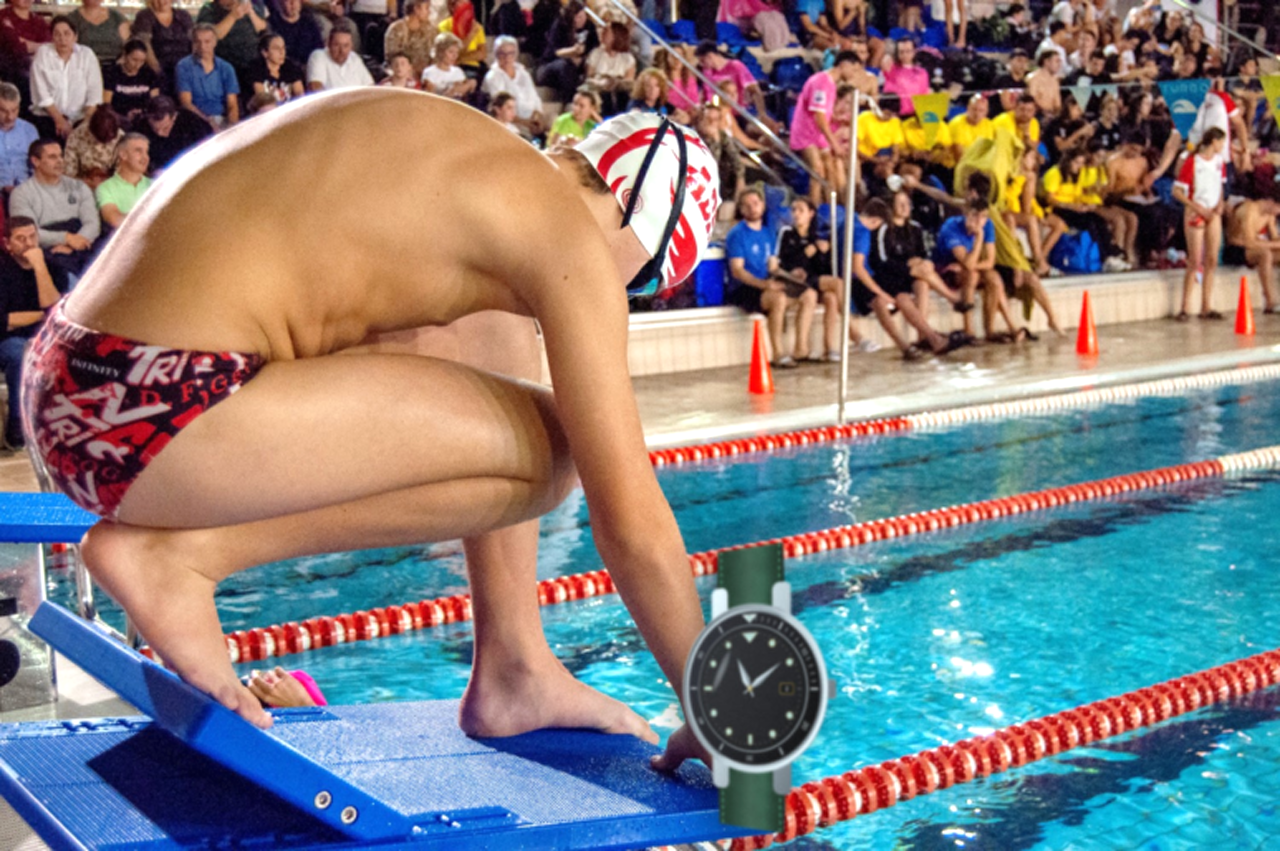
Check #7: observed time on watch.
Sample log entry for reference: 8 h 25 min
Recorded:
11 h 09 min
